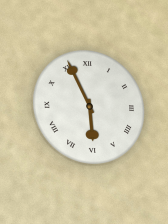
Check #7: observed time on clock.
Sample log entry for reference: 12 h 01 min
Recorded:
5 h 56 min
